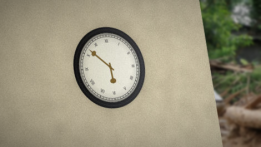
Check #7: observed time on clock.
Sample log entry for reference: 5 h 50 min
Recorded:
5 h 52 min
